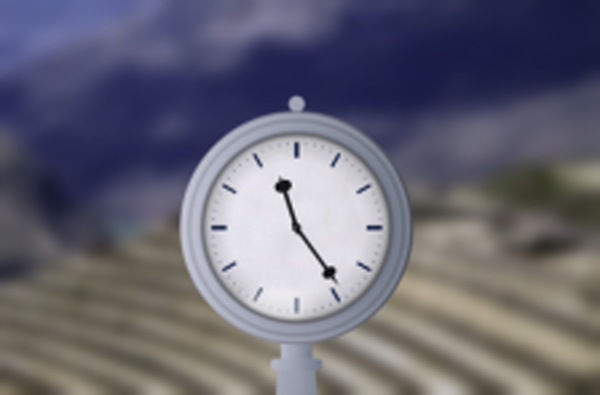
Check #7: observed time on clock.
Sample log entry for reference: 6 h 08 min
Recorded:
11 h 24 min
